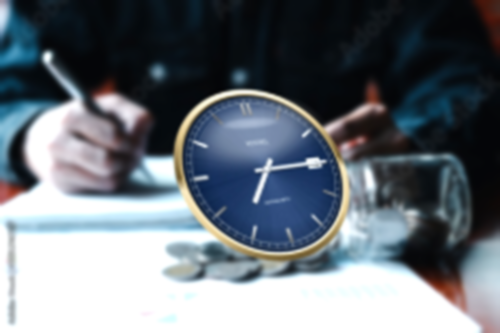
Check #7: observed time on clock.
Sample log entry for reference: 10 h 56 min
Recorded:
7 h 15 min
